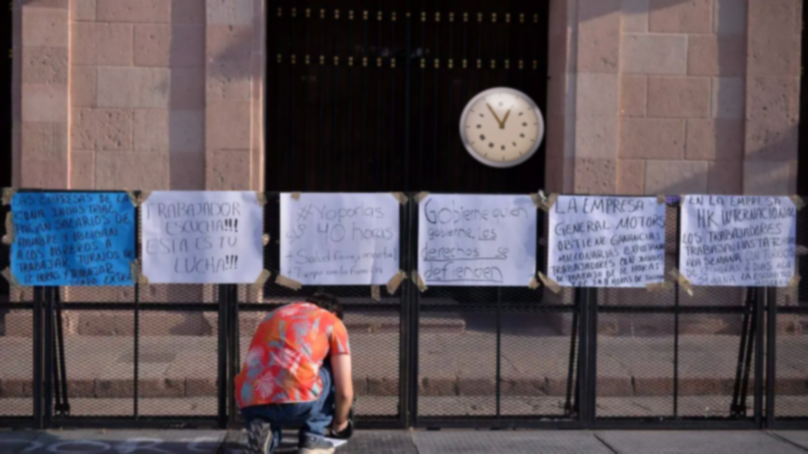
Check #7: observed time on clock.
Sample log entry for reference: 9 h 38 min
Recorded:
12 h 55 min
